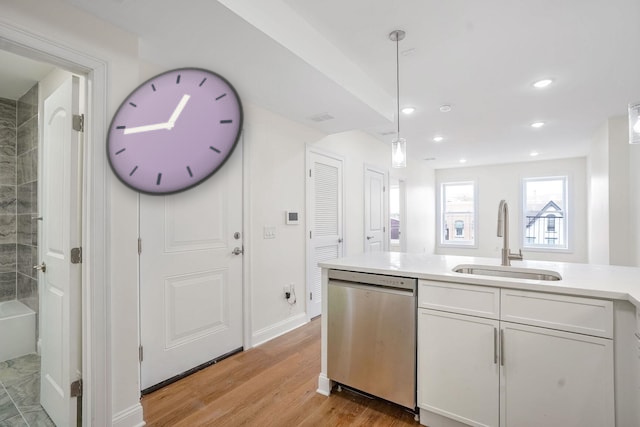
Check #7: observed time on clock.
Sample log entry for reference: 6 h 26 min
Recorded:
12 h 44 min
